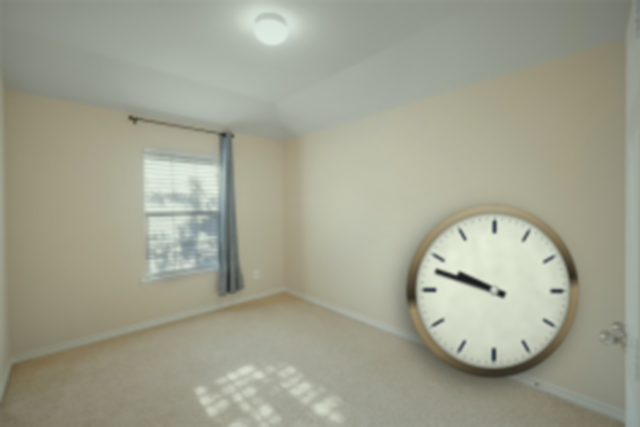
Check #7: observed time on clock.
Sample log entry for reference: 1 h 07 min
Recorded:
9 h 48 min
